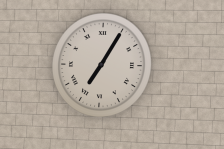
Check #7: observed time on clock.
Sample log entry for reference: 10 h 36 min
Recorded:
7 h 05 min
